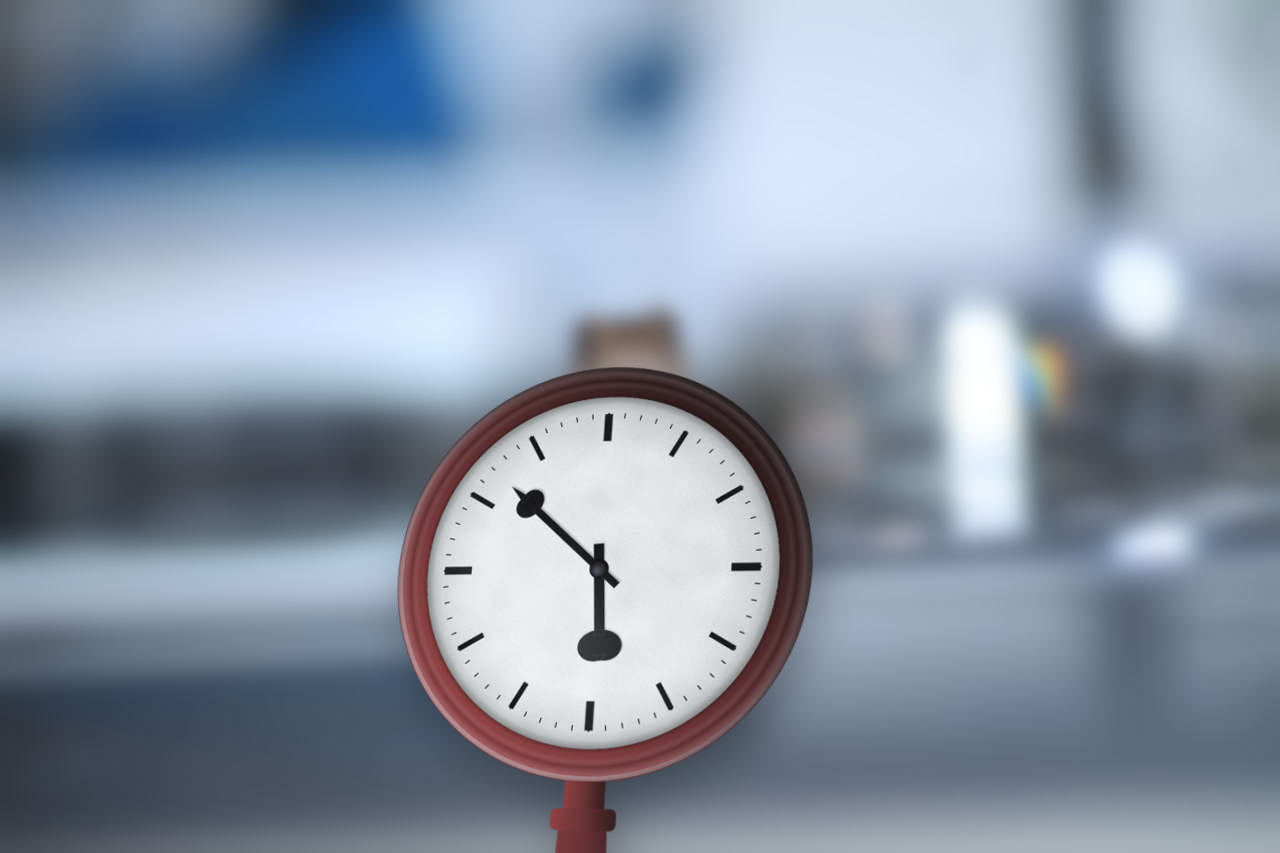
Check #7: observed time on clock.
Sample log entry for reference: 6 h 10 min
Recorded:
5 h 52 min
